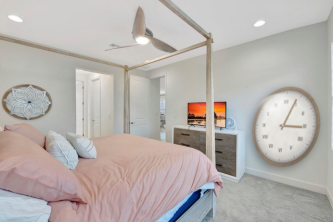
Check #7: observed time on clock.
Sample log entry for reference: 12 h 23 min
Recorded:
3 h 04 min
